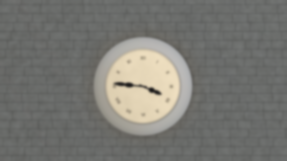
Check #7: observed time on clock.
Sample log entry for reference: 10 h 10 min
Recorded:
3 h 46 min
